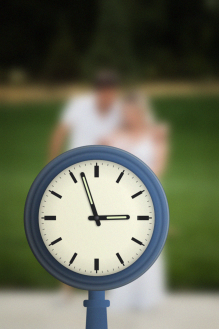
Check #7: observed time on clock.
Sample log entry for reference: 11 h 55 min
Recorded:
2 h 57 min
